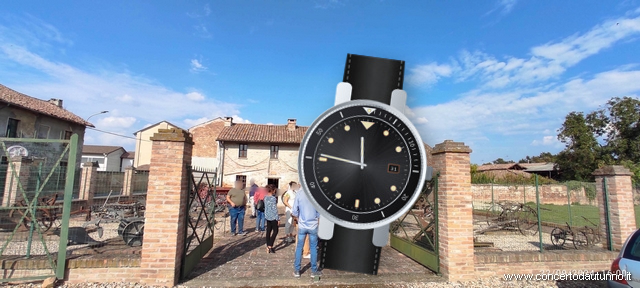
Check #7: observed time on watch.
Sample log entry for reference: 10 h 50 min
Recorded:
11 h 46 min
